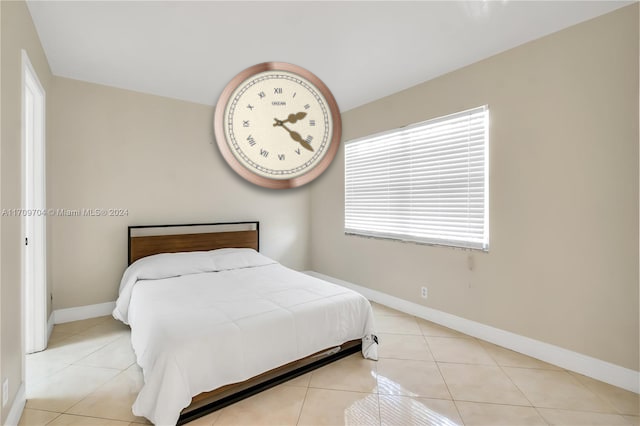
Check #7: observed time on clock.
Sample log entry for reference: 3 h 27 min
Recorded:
2 h 22 min
